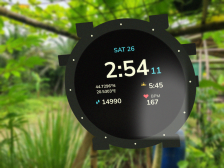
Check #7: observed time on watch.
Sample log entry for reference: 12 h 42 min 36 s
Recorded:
2 h 54 min 11 s
